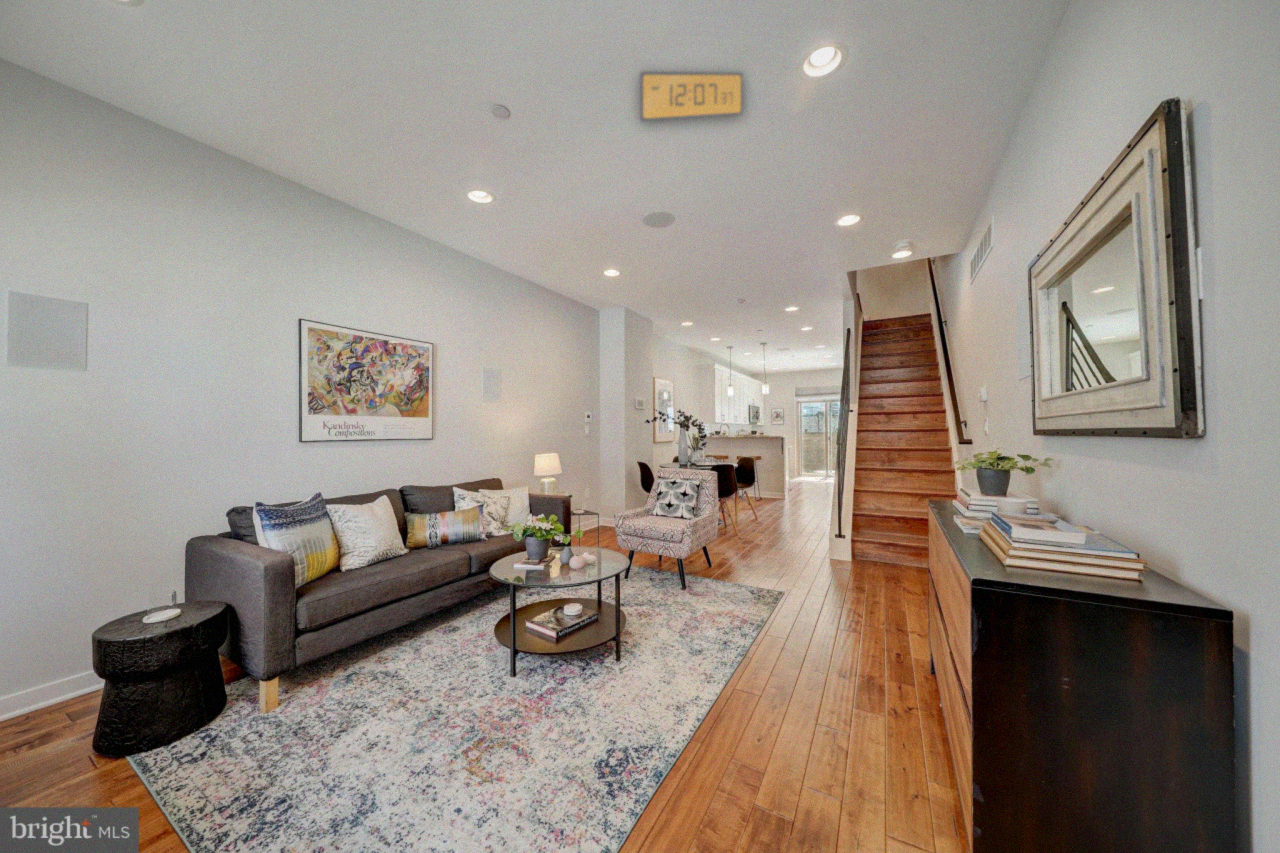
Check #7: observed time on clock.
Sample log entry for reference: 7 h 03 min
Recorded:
12 h 07 min
